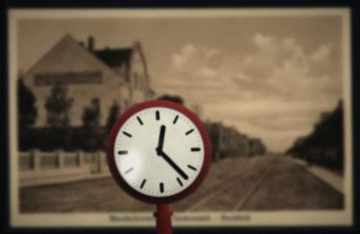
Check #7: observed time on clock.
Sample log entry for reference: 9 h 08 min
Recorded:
12 h 23 min
